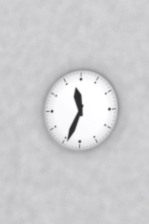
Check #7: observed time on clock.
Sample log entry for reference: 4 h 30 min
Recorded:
11 h 34 min
